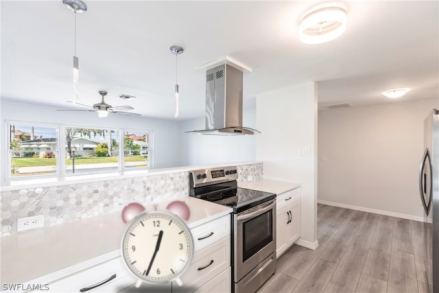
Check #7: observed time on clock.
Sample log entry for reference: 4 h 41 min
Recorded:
12 h 34 min
